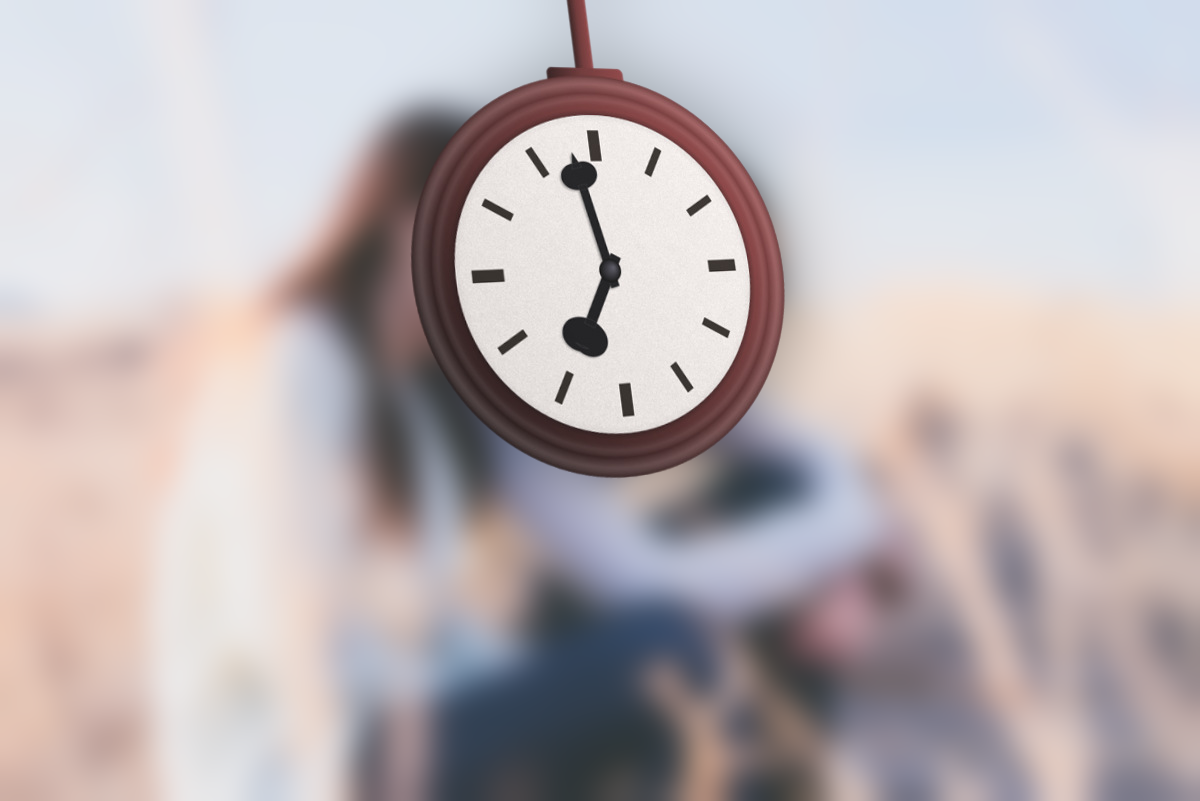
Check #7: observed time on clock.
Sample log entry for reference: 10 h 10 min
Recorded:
6 h 58 min
